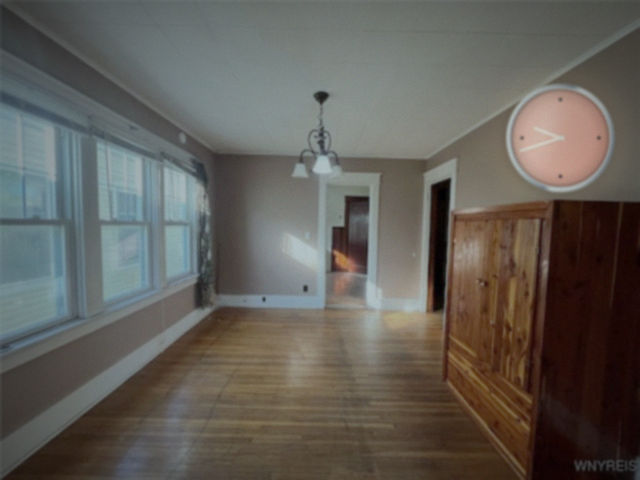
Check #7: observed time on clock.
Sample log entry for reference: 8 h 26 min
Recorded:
9 h 42 min
